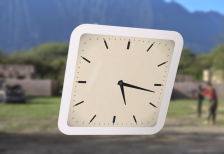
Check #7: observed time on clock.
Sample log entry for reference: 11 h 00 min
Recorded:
5 h 17 min
